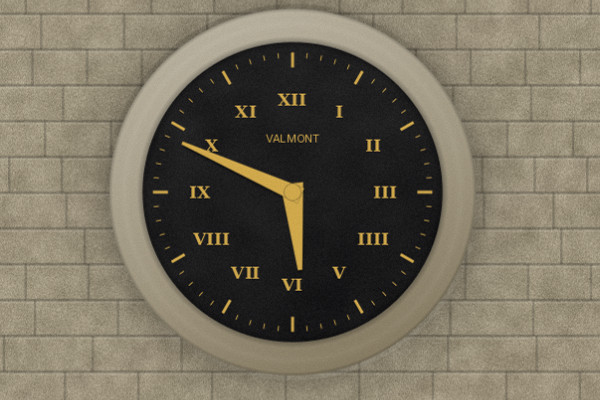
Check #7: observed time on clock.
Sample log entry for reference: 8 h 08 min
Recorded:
5 h 49 min
